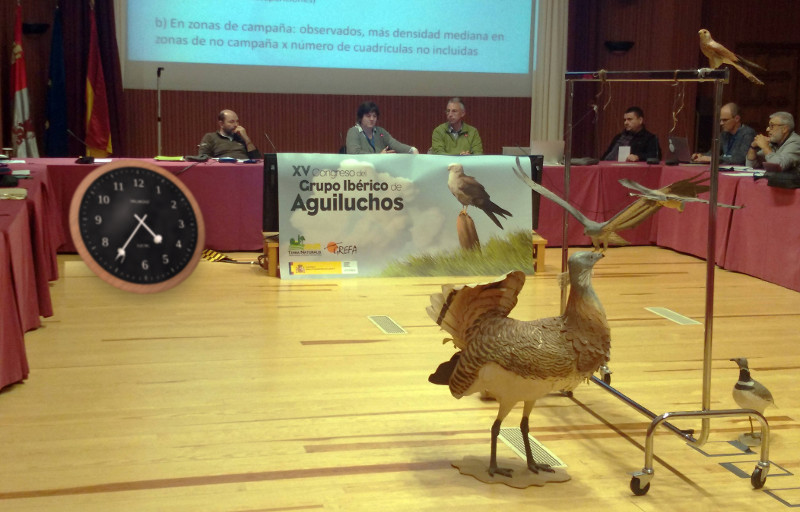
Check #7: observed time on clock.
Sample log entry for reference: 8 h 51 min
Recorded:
4 h 36 min
